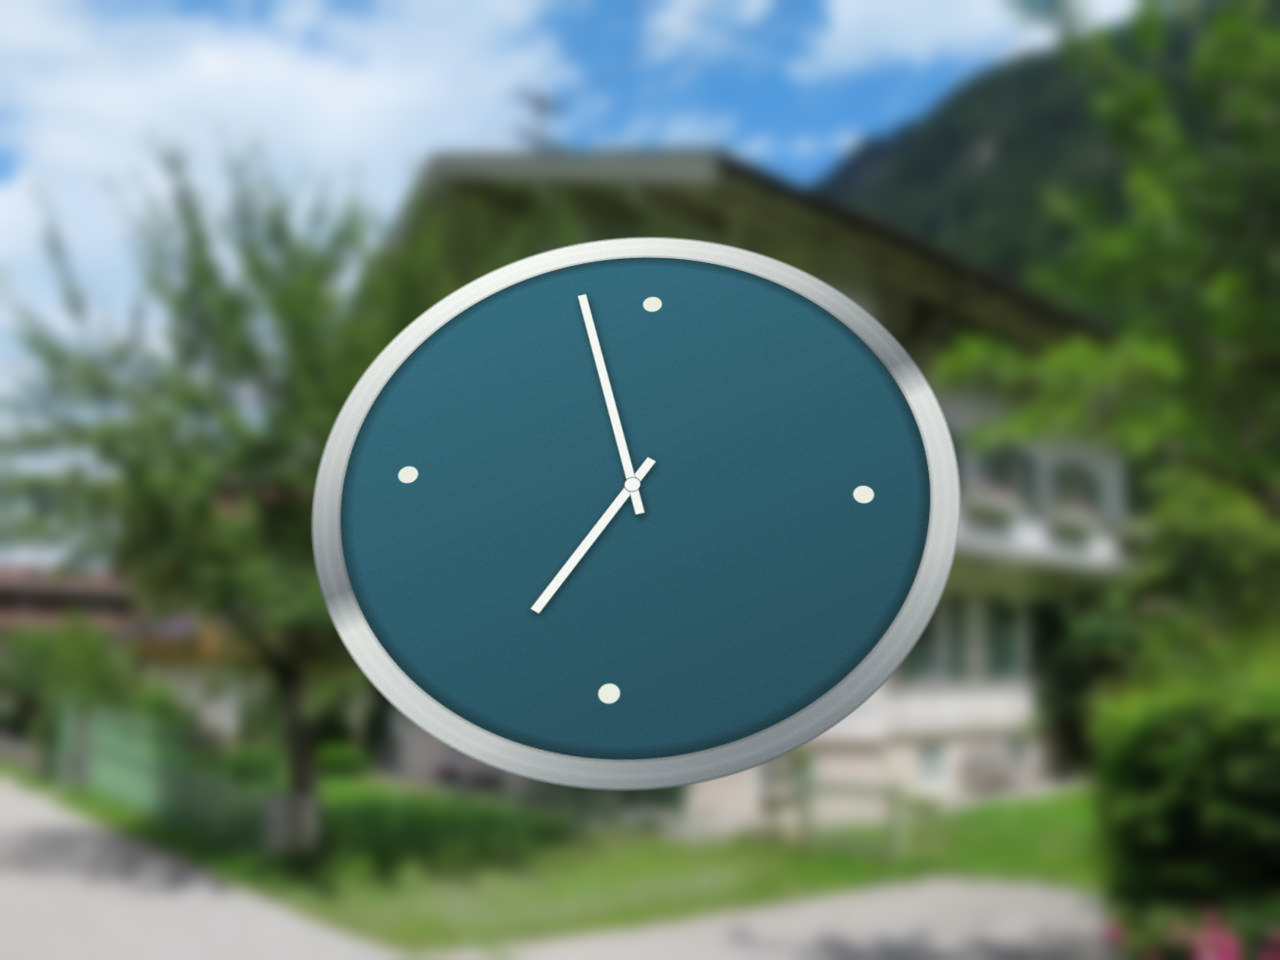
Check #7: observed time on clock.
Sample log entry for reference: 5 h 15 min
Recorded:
6 h 57 min
